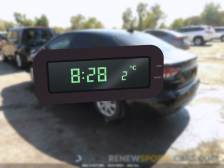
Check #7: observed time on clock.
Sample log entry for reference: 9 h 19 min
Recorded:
8 h 28 min
